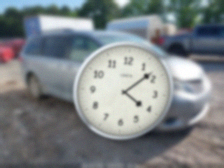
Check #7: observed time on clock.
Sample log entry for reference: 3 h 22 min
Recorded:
4 h 08 min
